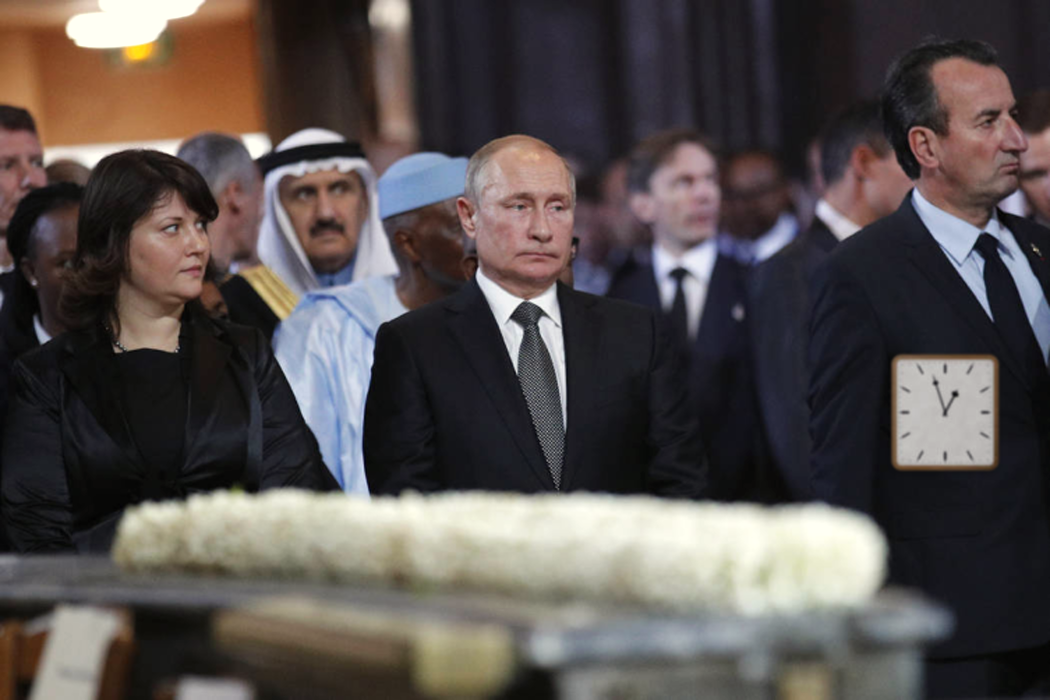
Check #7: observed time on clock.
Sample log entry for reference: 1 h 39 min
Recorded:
12 h 57 min
